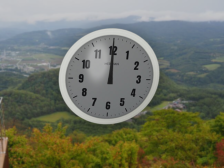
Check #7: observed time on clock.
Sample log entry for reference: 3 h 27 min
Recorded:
12 h 00 min
